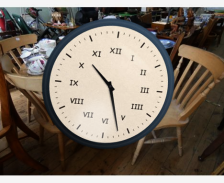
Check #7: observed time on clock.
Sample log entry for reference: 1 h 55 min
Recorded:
10 h 27 min
